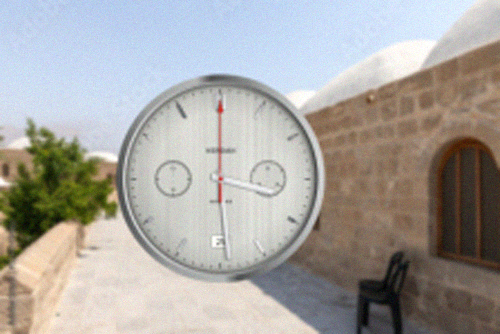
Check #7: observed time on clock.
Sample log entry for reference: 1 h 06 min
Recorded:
3 h 29 min
